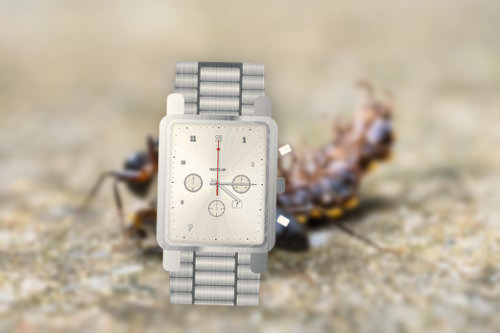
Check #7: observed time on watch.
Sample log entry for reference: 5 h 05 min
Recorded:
4 h 15 min
